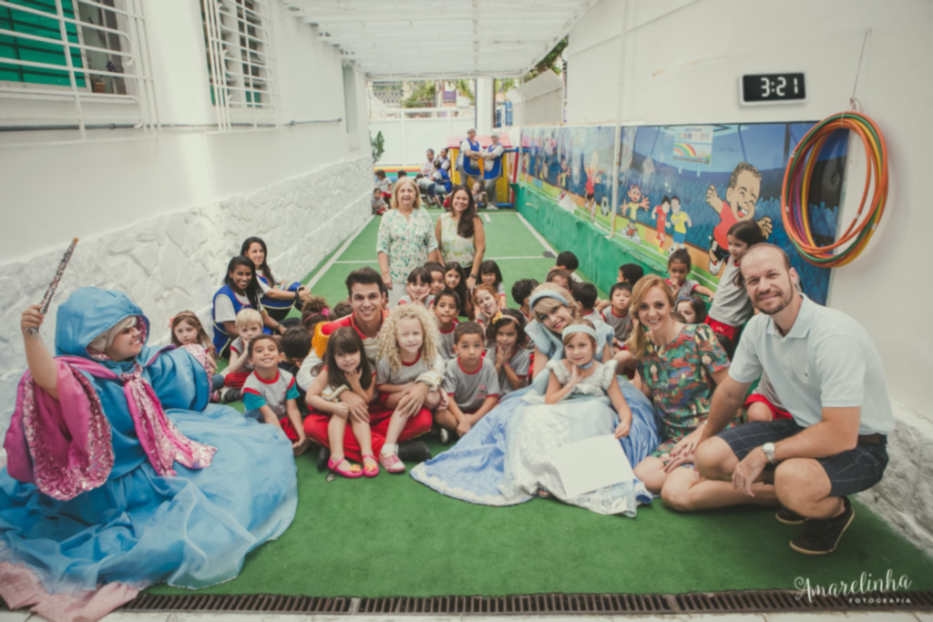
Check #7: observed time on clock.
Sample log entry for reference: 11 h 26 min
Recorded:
3 h 21 min
